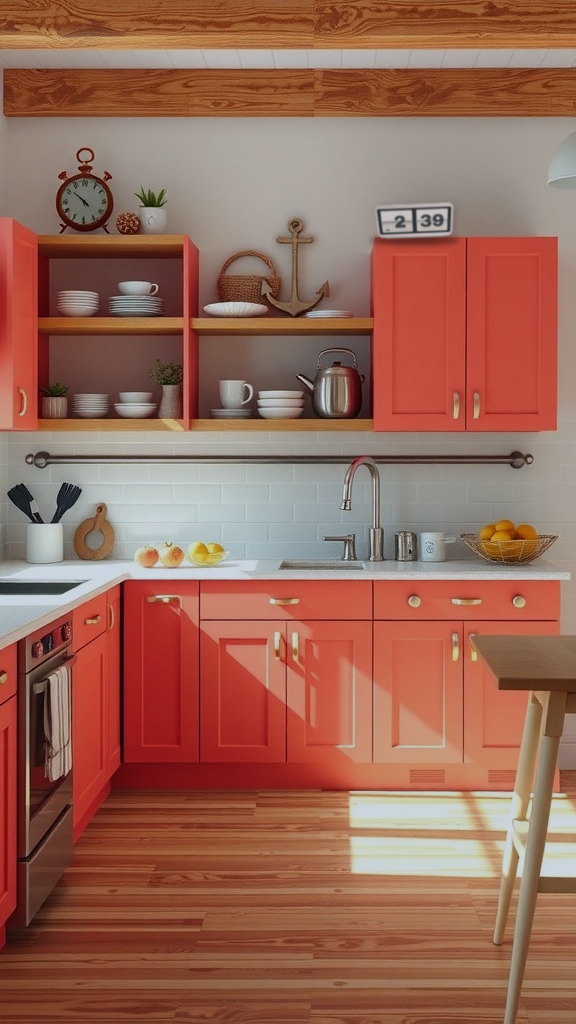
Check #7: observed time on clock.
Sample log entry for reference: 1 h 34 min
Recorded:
2 h 39 min
